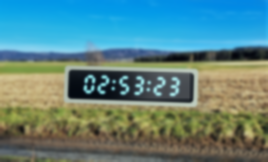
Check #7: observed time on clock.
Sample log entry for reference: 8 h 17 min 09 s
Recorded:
2 h 53 min 23 s
